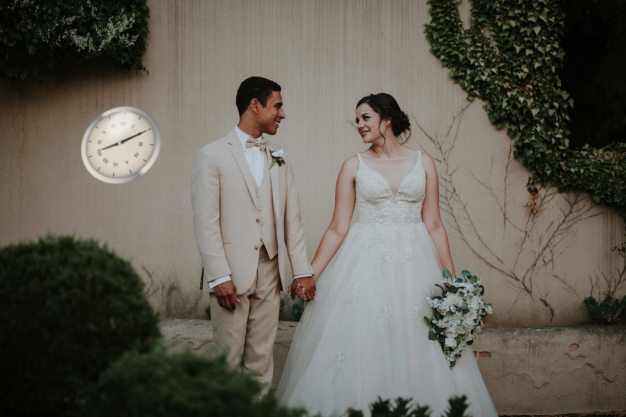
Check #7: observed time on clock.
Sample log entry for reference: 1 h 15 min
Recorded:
8 h 10 min
